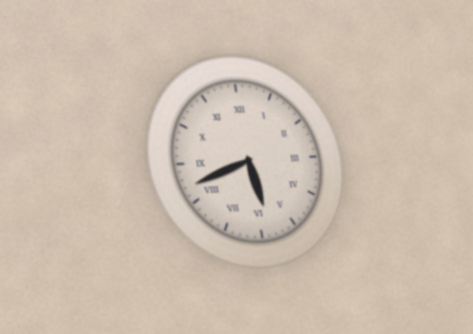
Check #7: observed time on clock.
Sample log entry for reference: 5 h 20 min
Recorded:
5 h 42 min
